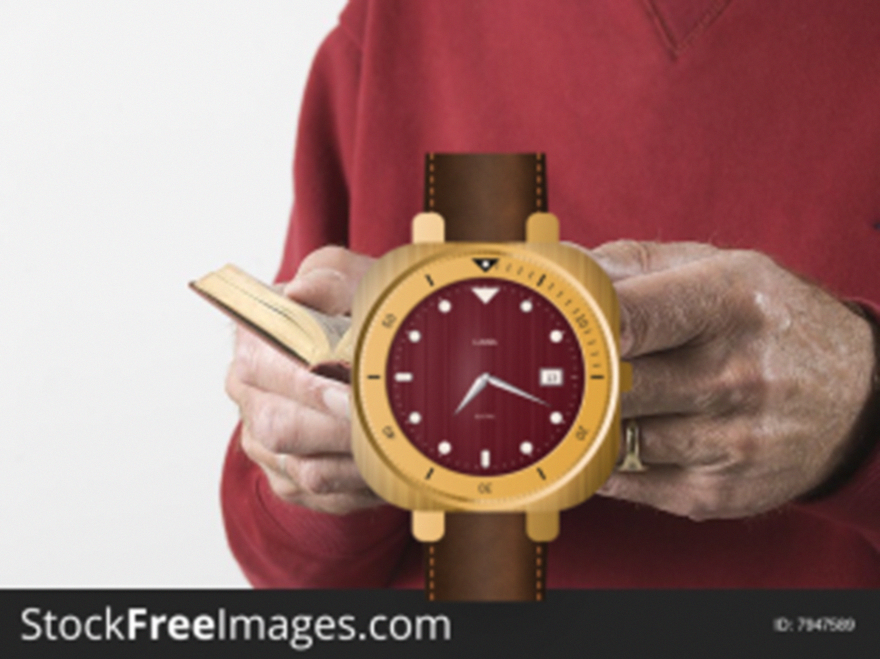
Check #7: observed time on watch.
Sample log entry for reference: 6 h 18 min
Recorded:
7 h 19 min
